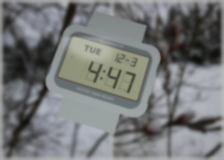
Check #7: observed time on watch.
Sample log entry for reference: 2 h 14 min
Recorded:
4 h 47 min
